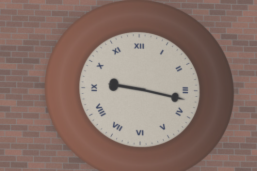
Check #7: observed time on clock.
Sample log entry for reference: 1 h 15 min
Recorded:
9 h 17 min
